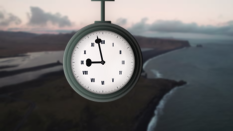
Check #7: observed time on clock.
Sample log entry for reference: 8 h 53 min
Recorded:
8 h 58 min
